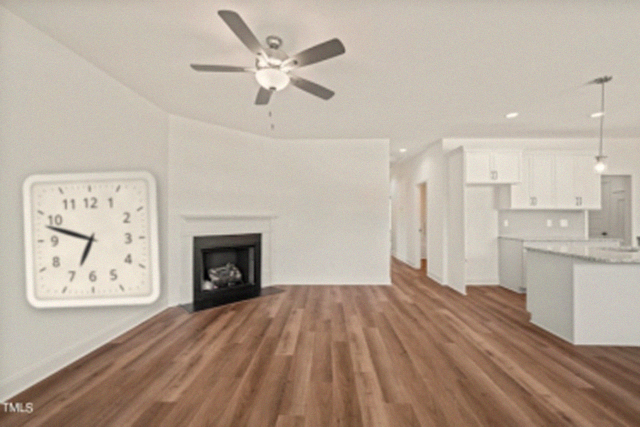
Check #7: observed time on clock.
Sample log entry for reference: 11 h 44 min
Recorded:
6 h 48 min
